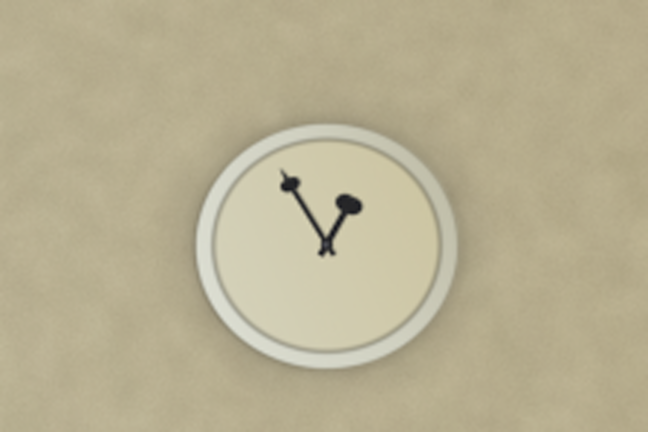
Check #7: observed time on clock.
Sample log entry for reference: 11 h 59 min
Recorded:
12 h 55 min
